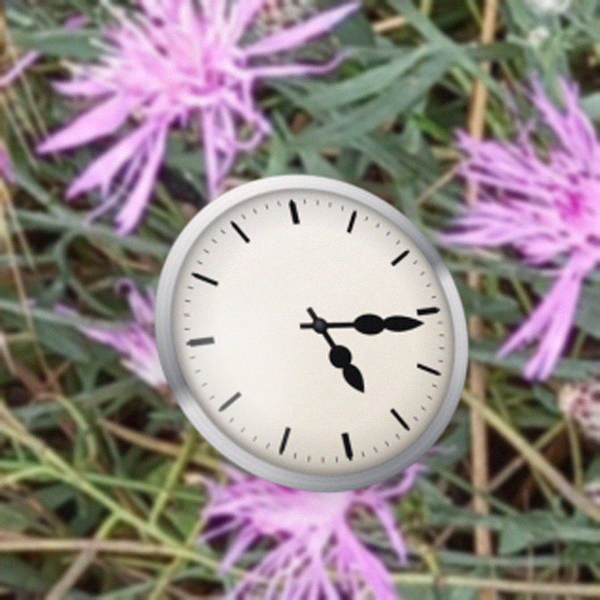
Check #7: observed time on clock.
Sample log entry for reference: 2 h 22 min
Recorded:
5 h 16 min
